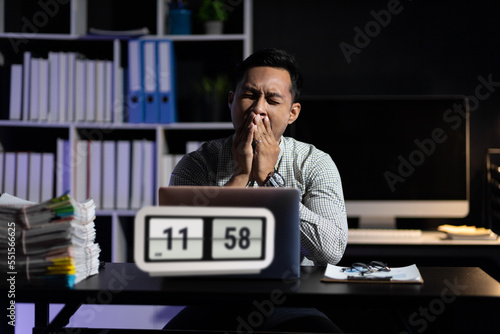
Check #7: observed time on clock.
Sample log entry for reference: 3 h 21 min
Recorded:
11 h 58 min
